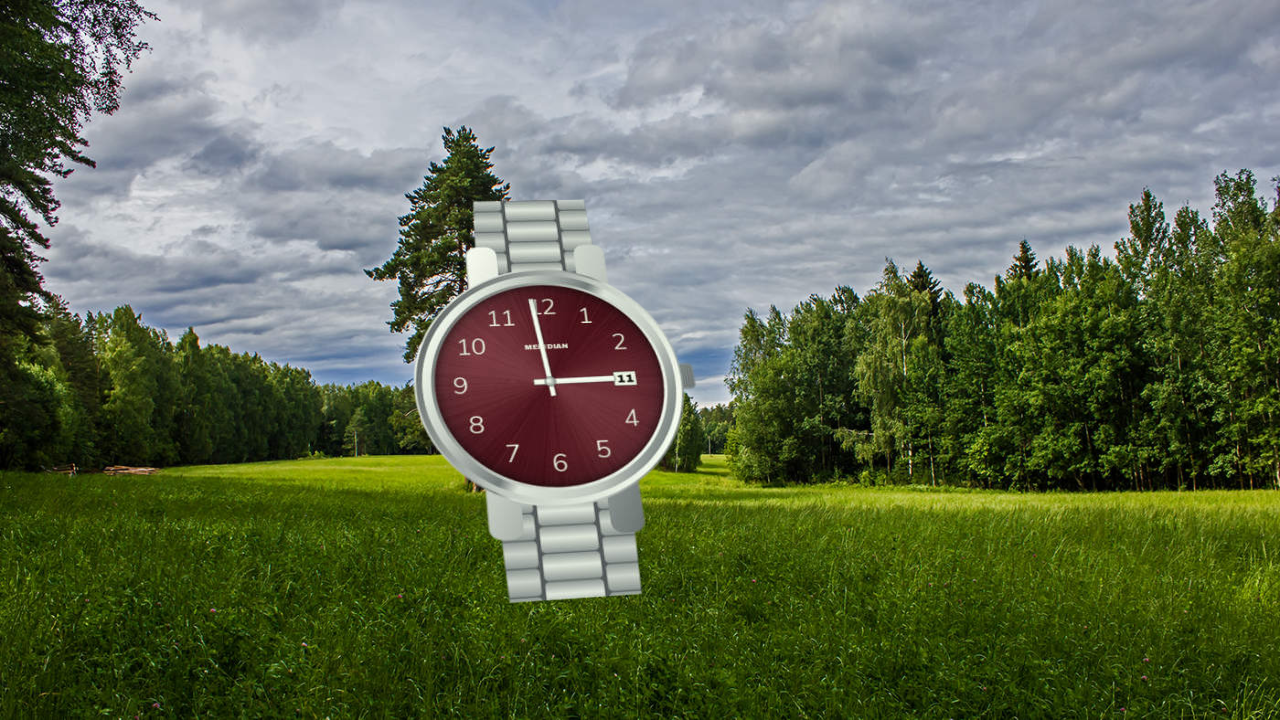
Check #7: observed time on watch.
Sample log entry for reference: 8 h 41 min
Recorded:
2 h 59 min
